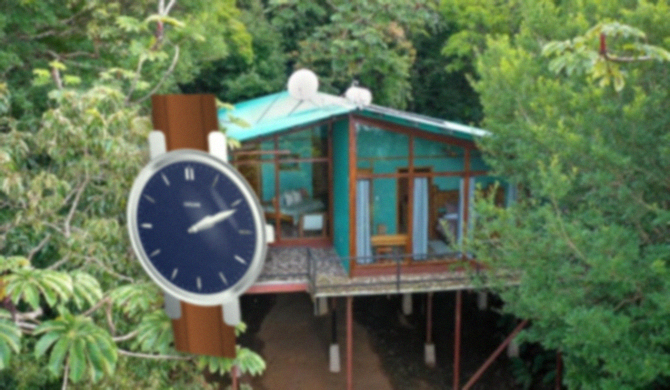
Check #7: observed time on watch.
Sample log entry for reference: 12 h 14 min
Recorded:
2 h 11 min
